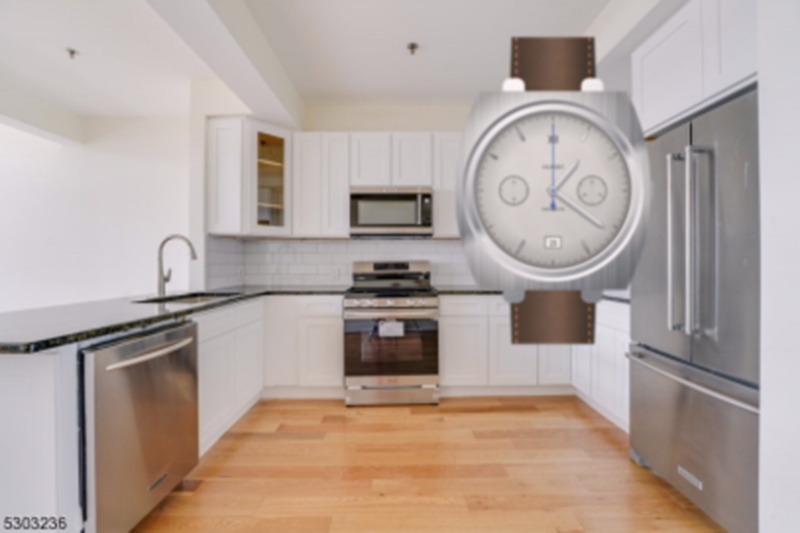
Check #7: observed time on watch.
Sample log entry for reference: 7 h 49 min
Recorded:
1 h 21 min
